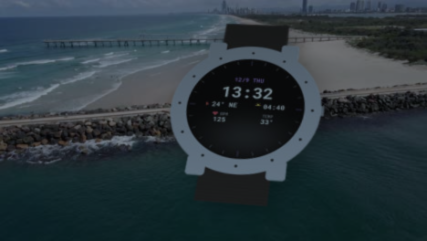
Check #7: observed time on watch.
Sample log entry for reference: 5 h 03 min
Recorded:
13 h 32 min
